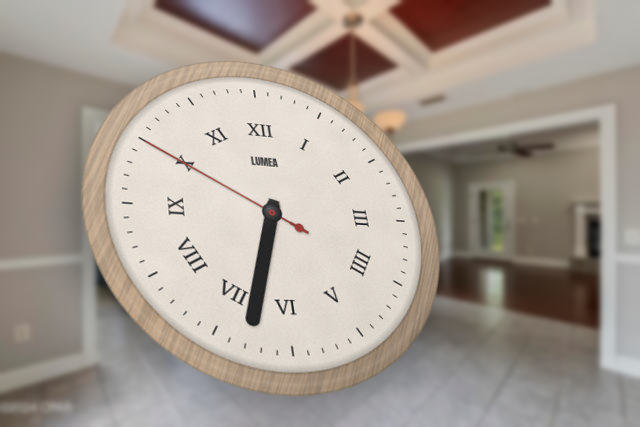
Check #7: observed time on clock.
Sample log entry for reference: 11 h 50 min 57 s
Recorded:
6 h 32 min 50 s
